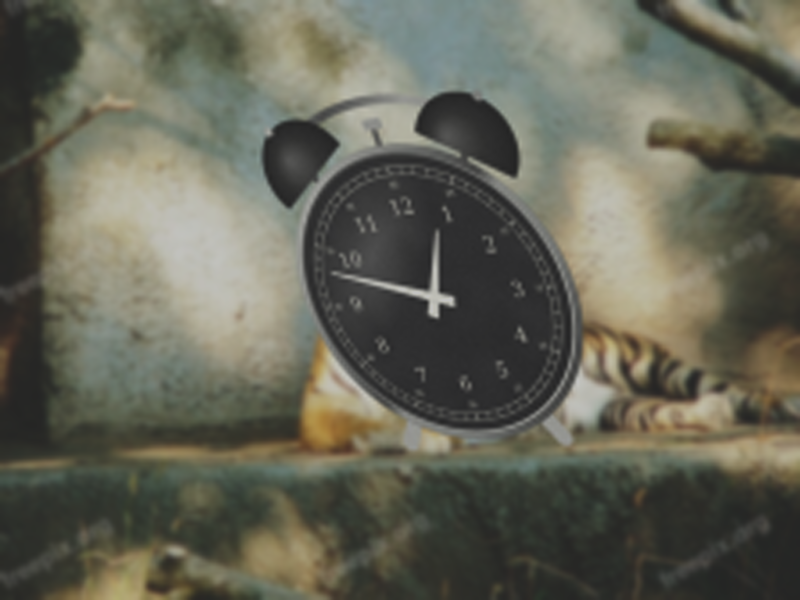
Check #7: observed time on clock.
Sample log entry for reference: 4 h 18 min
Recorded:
12 h 48 min
